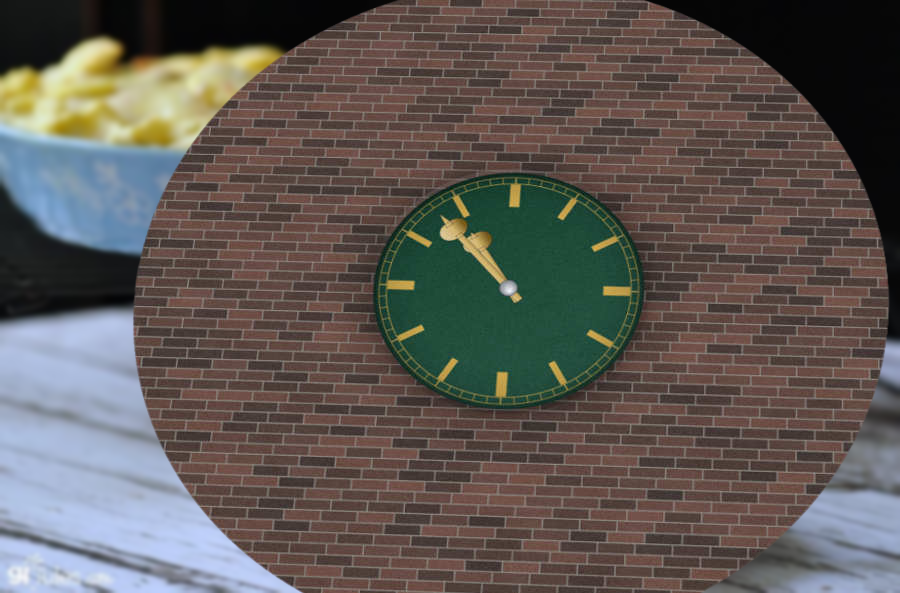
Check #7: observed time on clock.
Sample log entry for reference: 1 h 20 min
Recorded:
10 h 53 min
